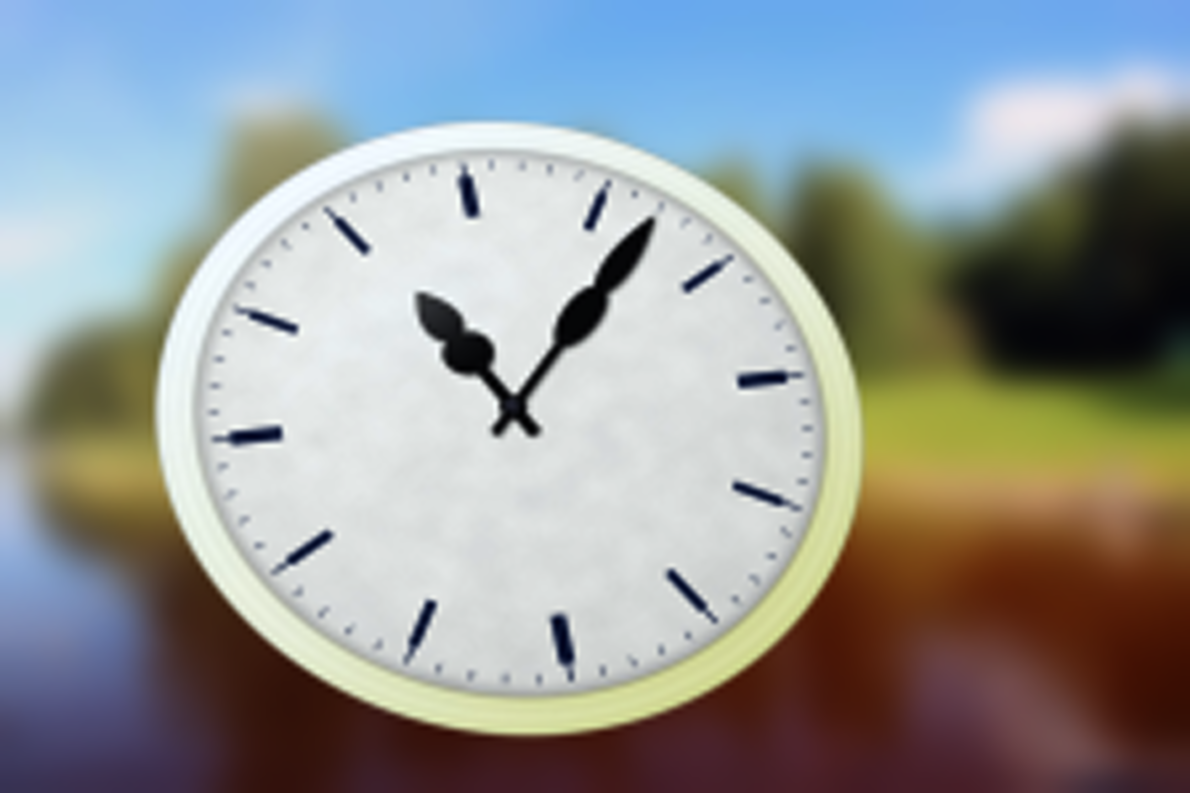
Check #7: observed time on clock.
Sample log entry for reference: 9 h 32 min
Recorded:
11 h 07 min
